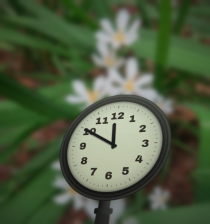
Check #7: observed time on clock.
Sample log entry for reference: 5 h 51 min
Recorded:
11 h 50 min
